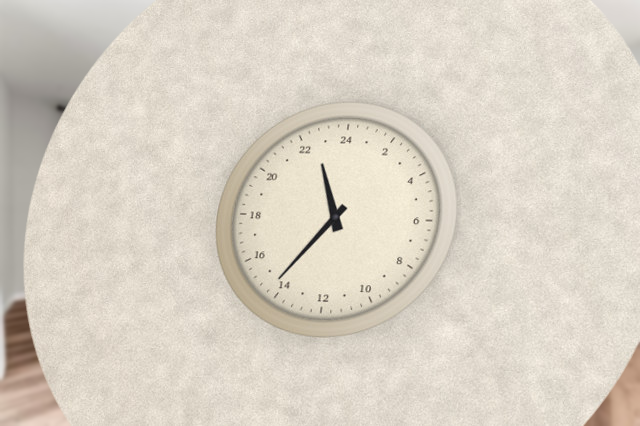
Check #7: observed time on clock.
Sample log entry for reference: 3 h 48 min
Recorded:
22 h 36 min
